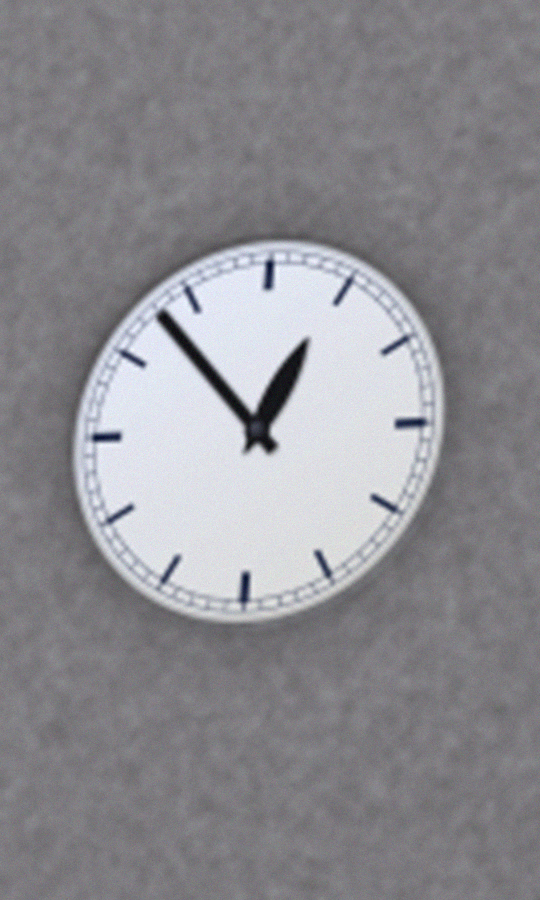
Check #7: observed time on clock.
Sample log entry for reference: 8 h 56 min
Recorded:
12 h 53 min
